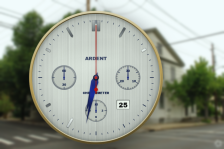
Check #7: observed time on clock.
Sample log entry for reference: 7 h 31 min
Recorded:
6 h 32 min
